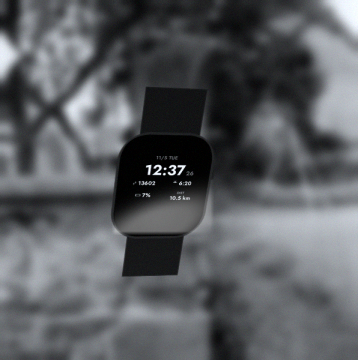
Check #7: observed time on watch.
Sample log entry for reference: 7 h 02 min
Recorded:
12 h 37 min
